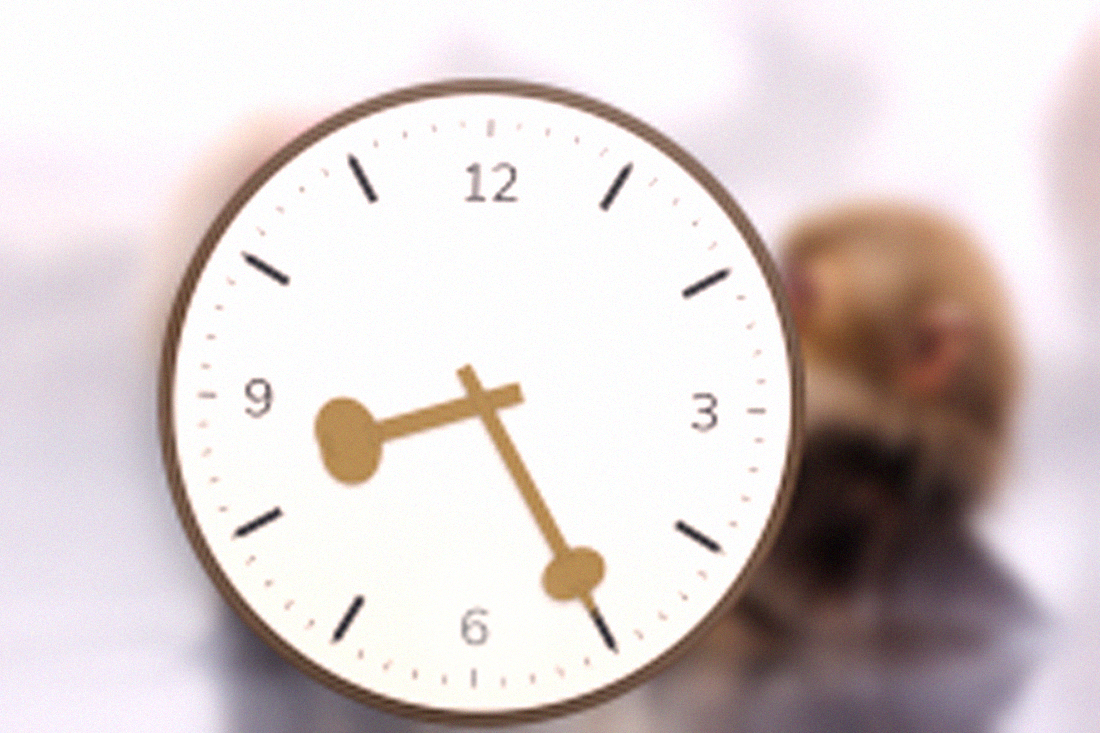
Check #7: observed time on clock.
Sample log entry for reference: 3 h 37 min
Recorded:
8 h 25 min
